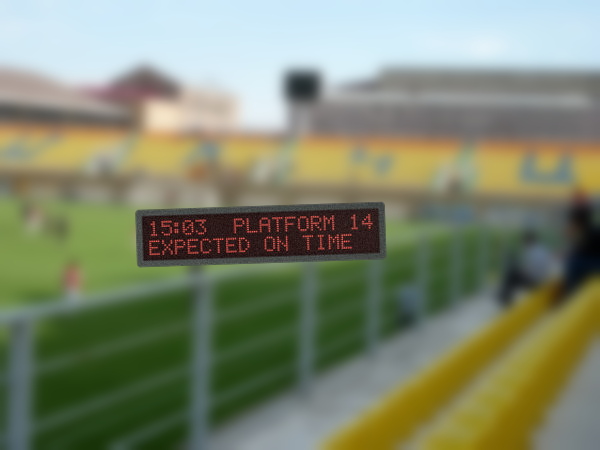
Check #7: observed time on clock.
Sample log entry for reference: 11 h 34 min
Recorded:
15 h 03 min
